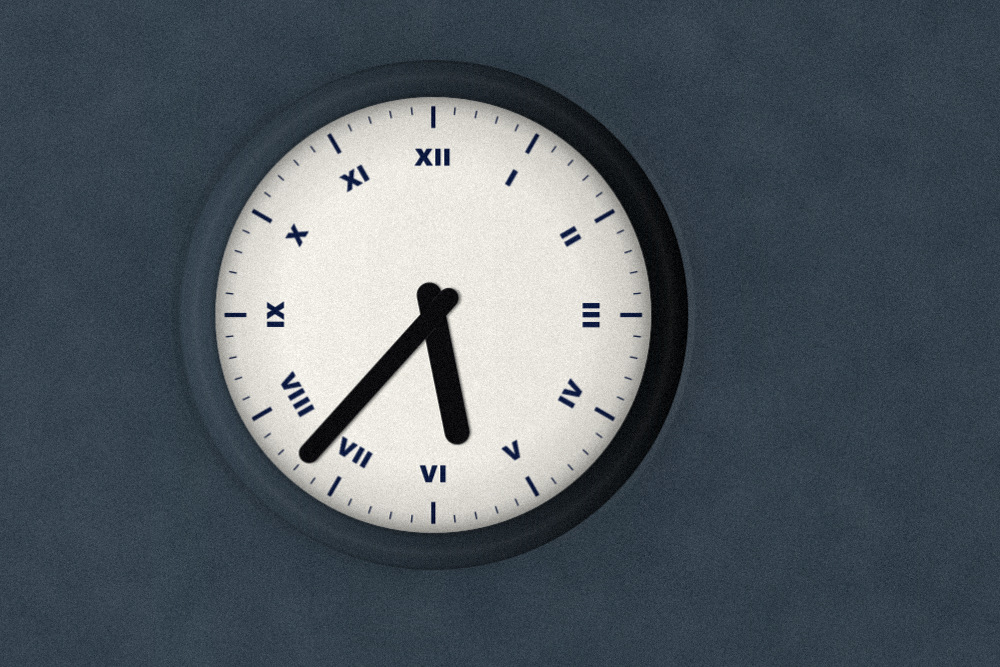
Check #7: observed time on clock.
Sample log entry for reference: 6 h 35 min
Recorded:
5 h 37 min
